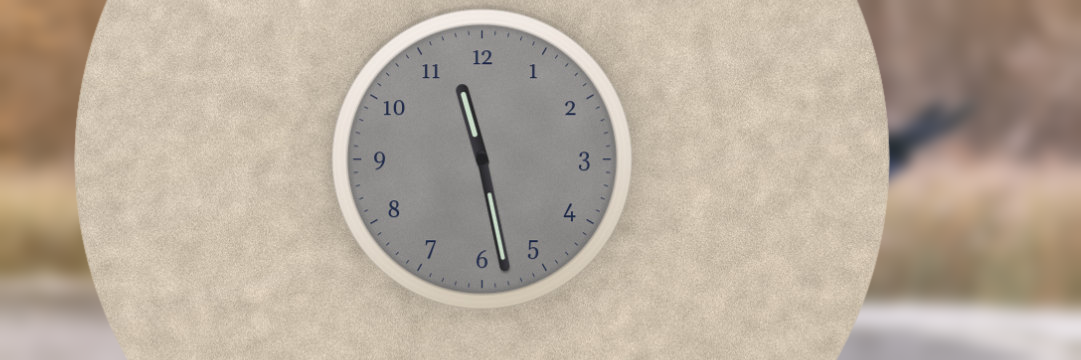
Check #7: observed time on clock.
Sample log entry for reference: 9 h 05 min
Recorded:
11 h 28 min
